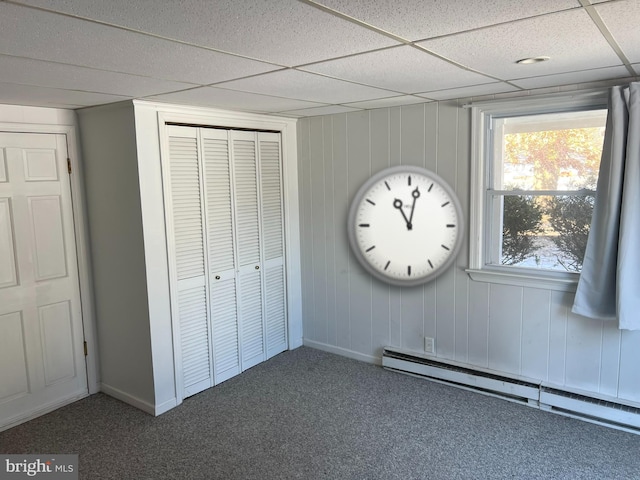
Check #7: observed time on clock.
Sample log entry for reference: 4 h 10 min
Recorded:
11 h 02 min
